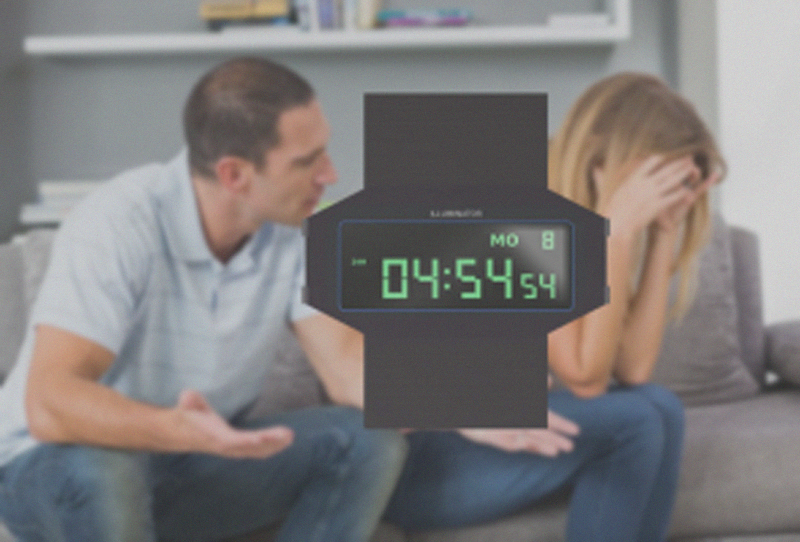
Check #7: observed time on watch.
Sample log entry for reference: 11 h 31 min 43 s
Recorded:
4 h 54 min 54 s
